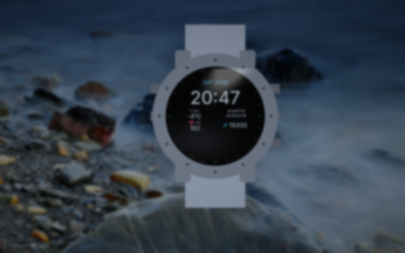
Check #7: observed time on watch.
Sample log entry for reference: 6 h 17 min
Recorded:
20 h 47 min
